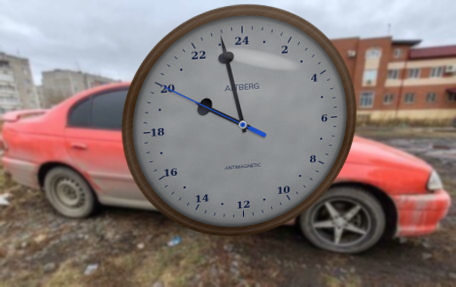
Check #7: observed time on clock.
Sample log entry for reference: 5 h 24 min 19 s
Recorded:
19 h 57 min 50 s
